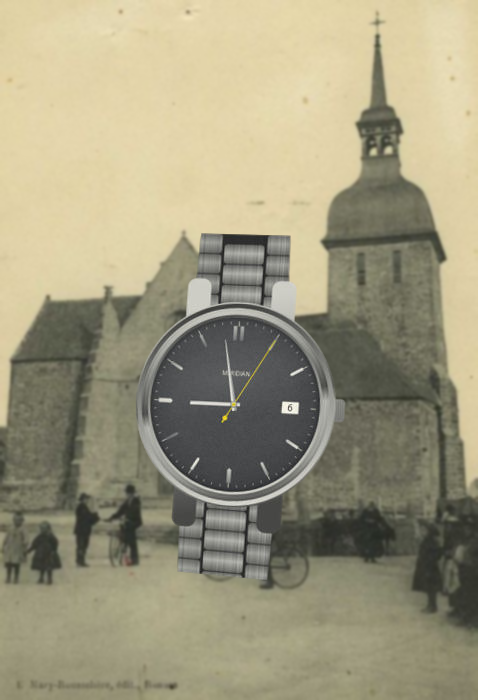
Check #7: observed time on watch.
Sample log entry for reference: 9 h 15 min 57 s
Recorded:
8 h 58 min 05 s
